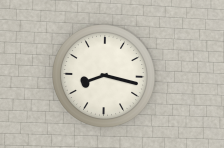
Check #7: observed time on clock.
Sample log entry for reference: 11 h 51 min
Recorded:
8 h 17 min
